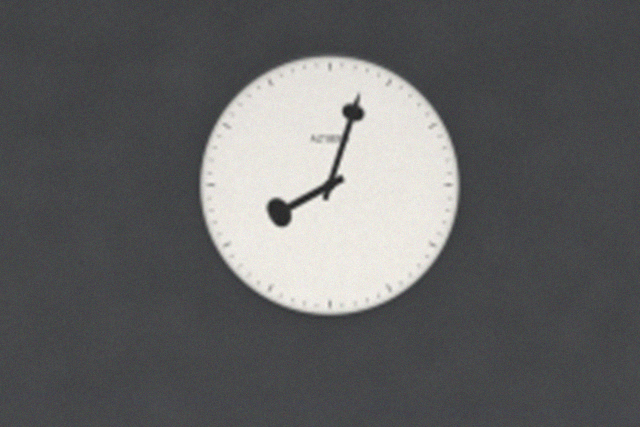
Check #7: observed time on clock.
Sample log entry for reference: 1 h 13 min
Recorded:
8 h 03 min
